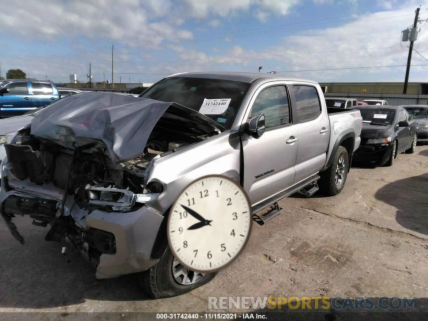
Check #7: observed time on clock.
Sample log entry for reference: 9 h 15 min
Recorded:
8 h 52 min
